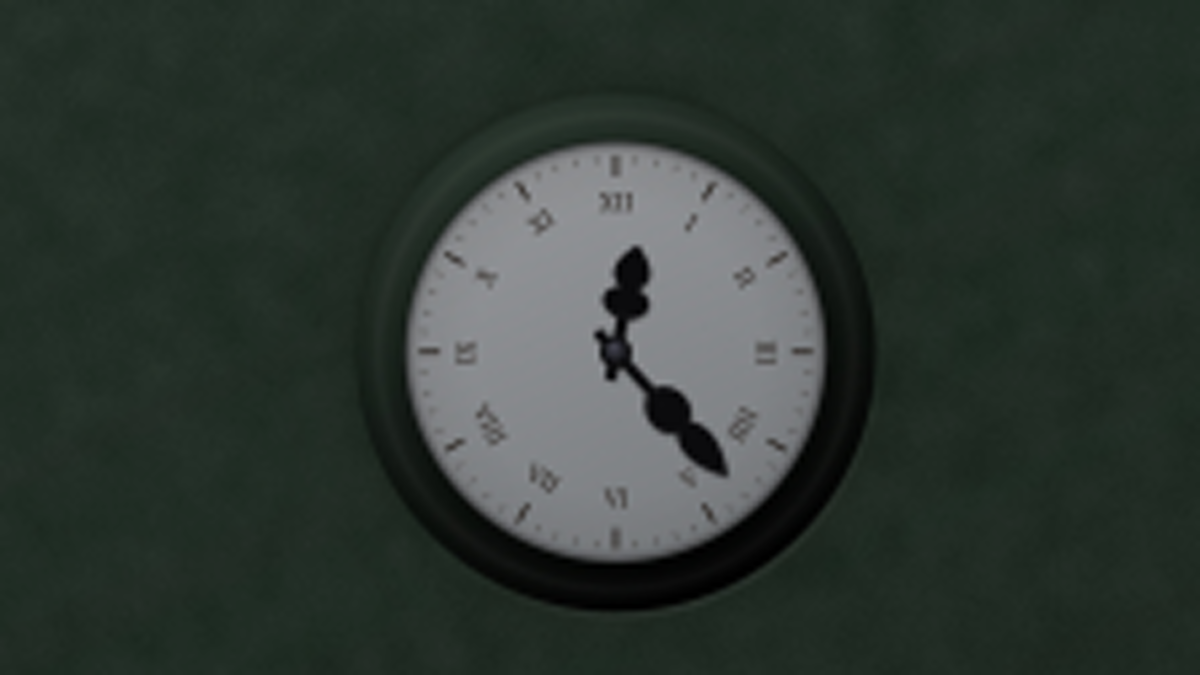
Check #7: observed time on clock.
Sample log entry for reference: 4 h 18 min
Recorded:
12 h 23 min
